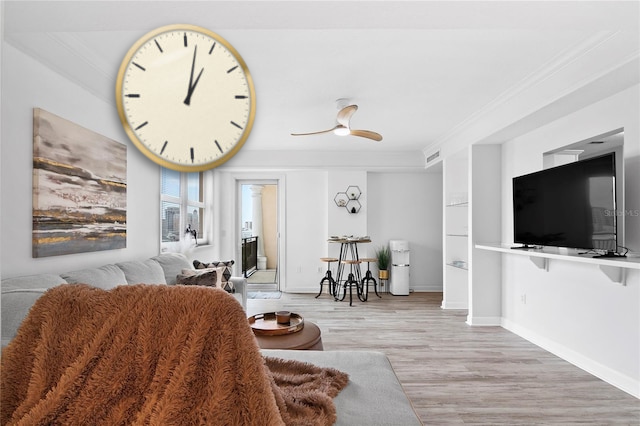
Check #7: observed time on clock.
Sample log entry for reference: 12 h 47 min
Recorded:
1 h 02 min
